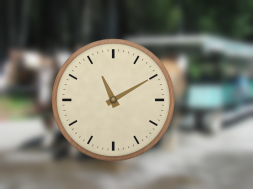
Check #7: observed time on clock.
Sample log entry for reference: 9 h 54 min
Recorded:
11 h 10 min
